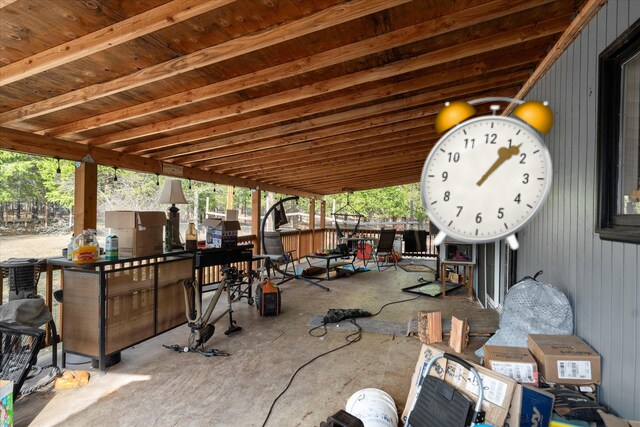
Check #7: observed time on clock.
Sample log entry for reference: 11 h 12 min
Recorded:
1 h 07 min
